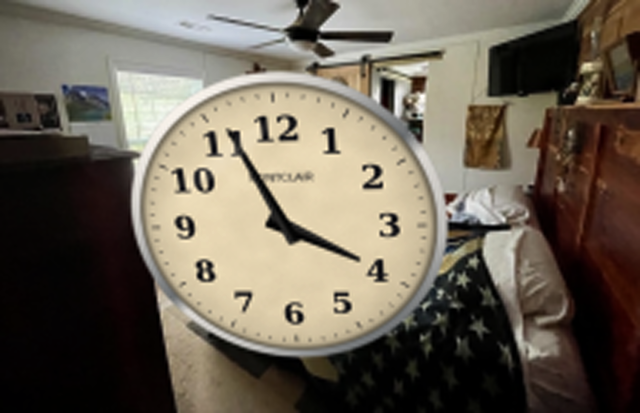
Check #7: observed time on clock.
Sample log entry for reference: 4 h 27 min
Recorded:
3 h 56 min
